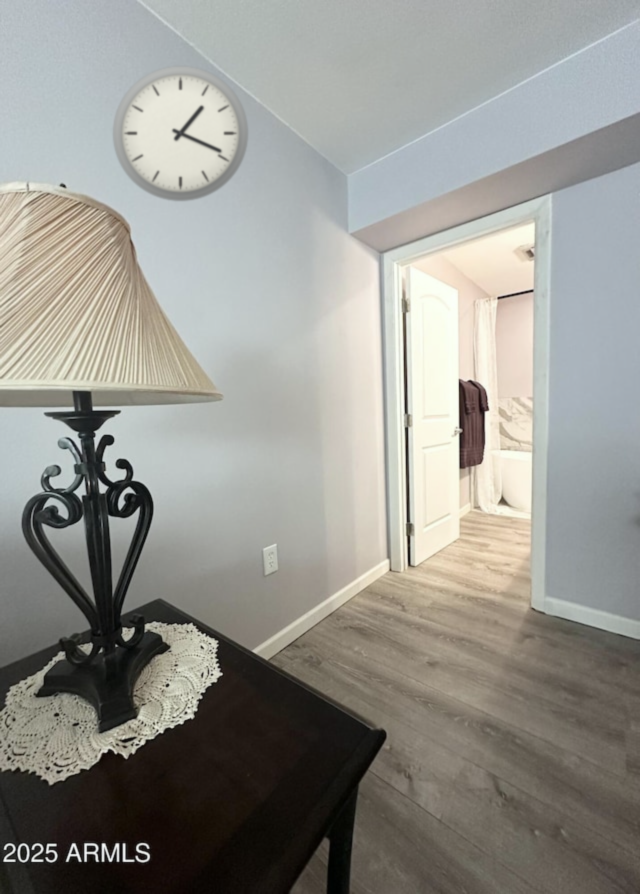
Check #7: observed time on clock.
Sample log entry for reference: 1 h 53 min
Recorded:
1 h 19 min
